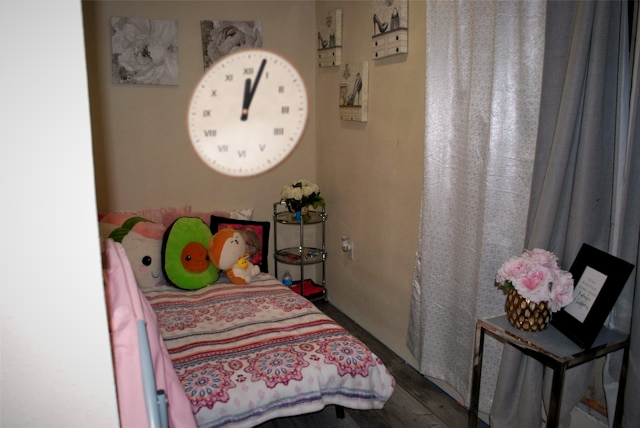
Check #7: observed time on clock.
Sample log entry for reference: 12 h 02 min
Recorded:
12 h 03 min
